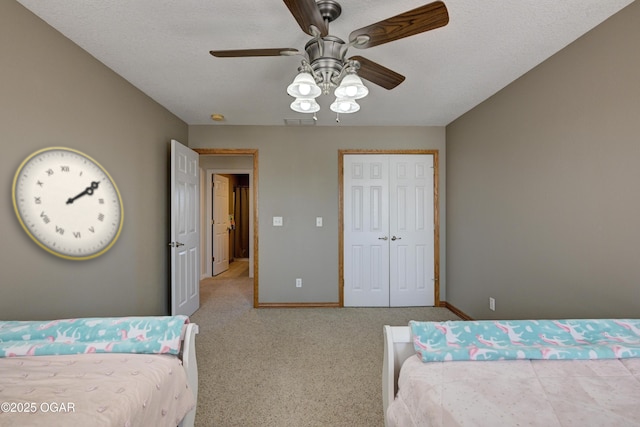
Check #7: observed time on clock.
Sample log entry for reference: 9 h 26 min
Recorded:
2 h 10 min
